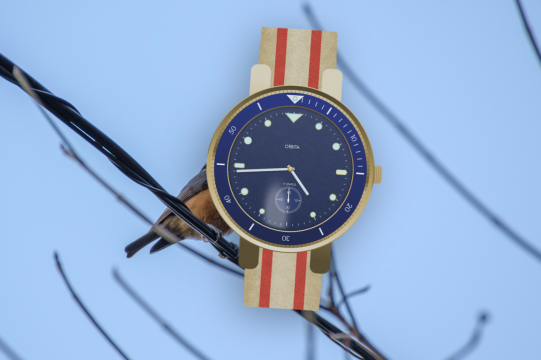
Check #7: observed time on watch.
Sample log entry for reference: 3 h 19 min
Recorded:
4 h 44 min
